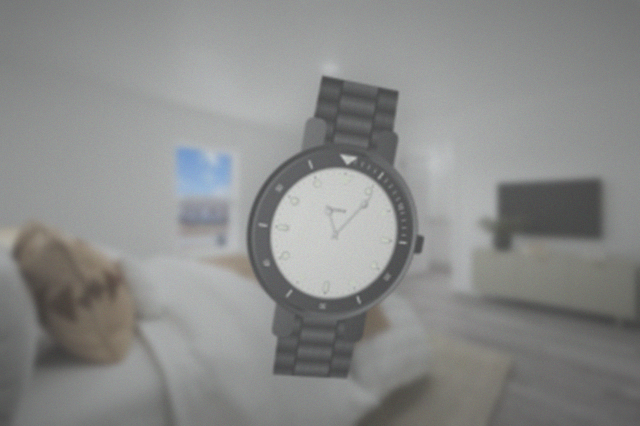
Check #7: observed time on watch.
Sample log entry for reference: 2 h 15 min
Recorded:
11 h 06 min
